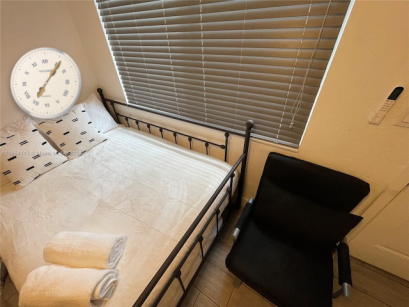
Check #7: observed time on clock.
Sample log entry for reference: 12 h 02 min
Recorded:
7 h 06 min
